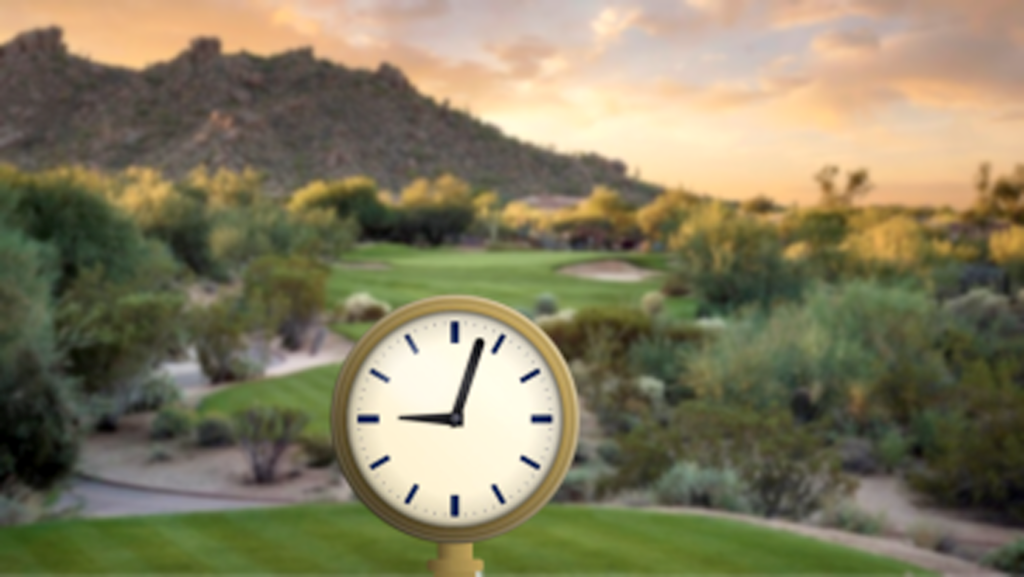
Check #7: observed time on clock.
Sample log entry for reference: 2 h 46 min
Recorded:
9 h 03 min
